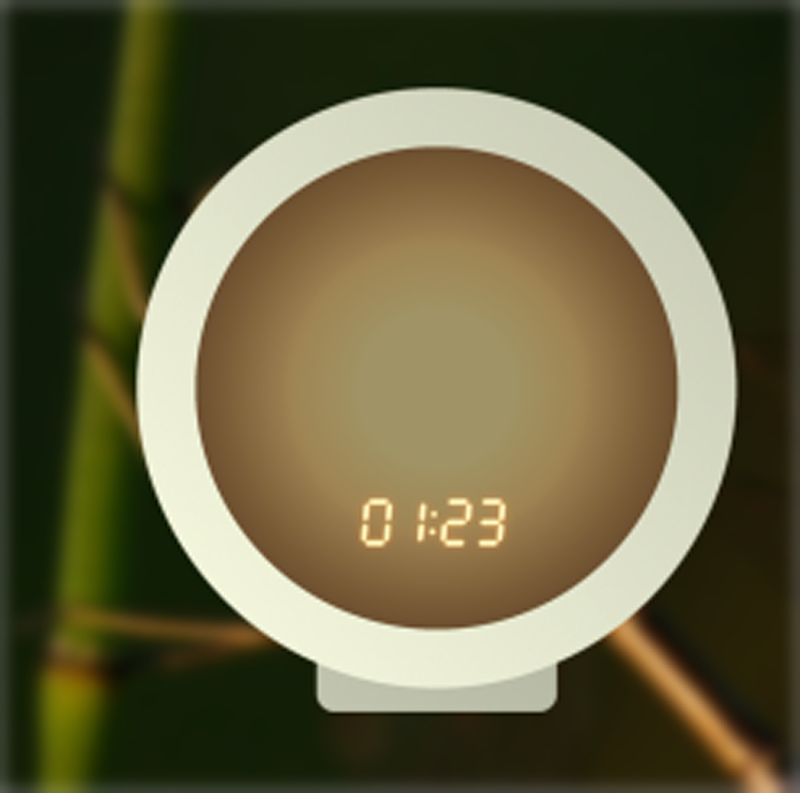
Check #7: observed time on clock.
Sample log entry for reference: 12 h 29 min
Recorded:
1 h 23 min
